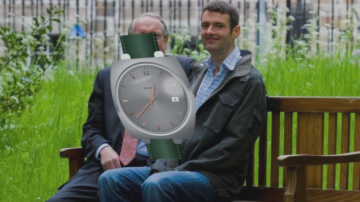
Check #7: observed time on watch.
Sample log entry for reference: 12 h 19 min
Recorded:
12 h 38 min
